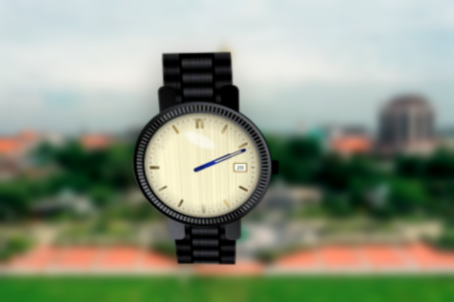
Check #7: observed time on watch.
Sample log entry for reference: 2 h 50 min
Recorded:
2 h 11 min
